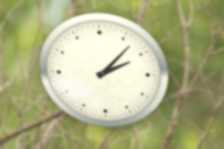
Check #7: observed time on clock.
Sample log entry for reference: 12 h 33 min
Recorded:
2 h 07 min
